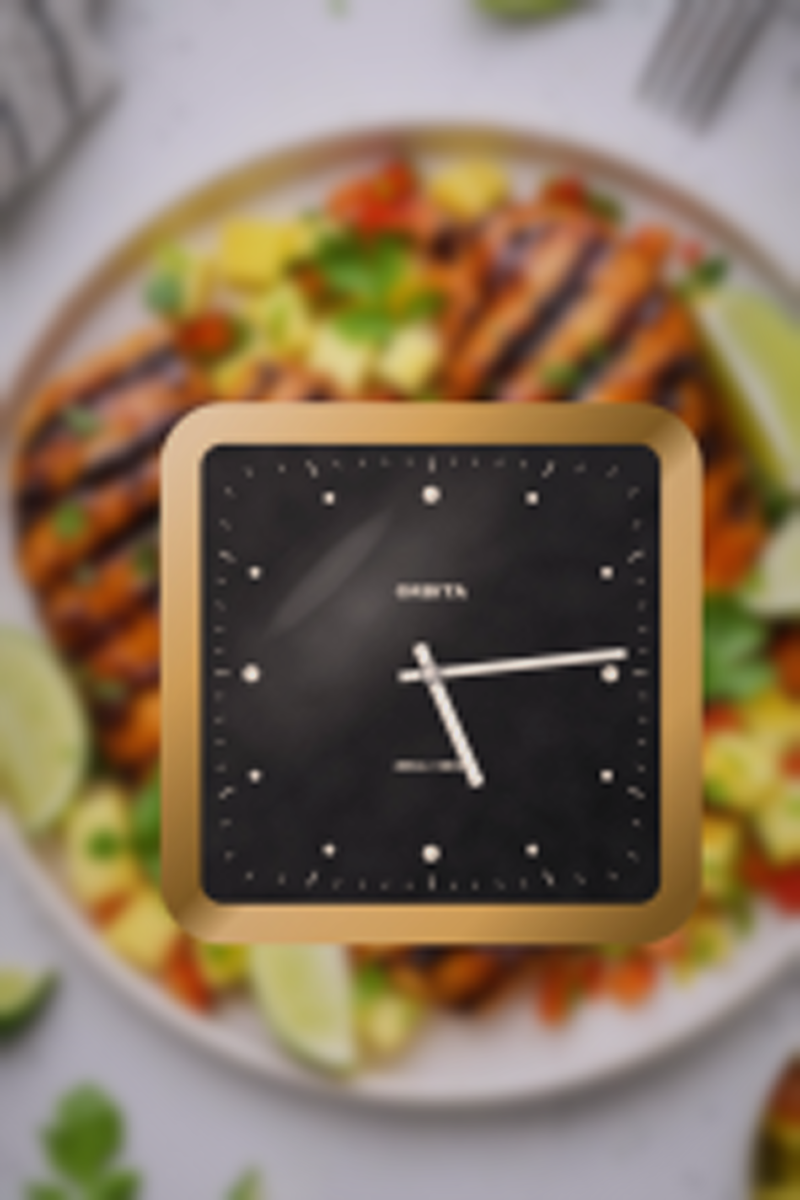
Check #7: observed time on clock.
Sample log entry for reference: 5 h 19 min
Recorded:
5 h 14 min
